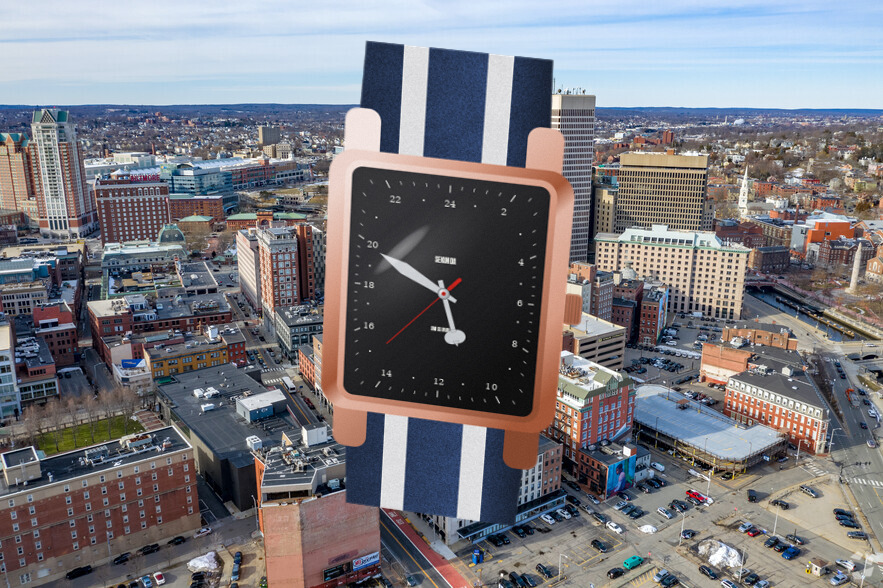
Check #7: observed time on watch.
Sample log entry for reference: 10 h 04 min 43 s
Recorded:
10 h 49 min 37 s
